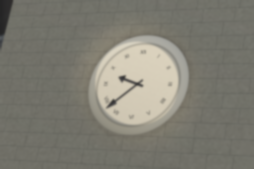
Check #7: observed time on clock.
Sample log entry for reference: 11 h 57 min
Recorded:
9 h 38 min
